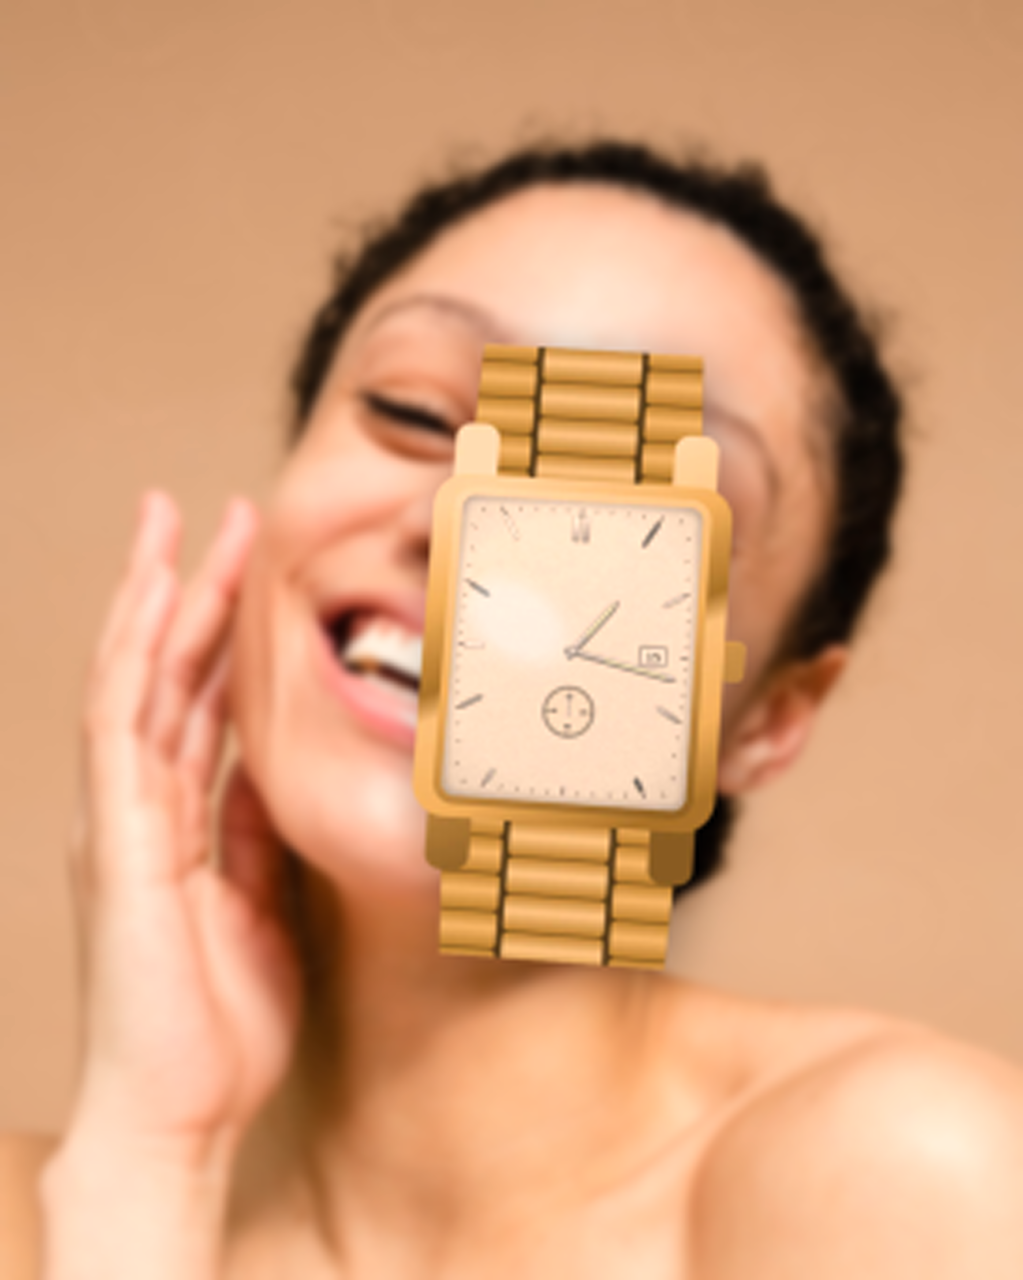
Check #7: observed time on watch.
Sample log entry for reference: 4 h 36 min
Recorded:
1 h 17 min
